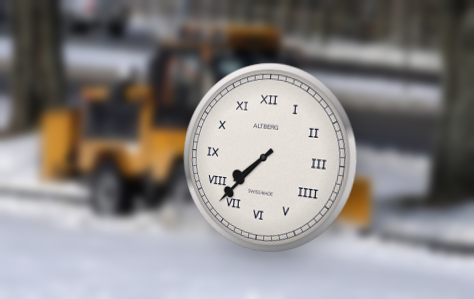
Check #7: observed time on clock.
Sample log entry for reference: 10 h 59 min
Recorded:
7 h 37 min
